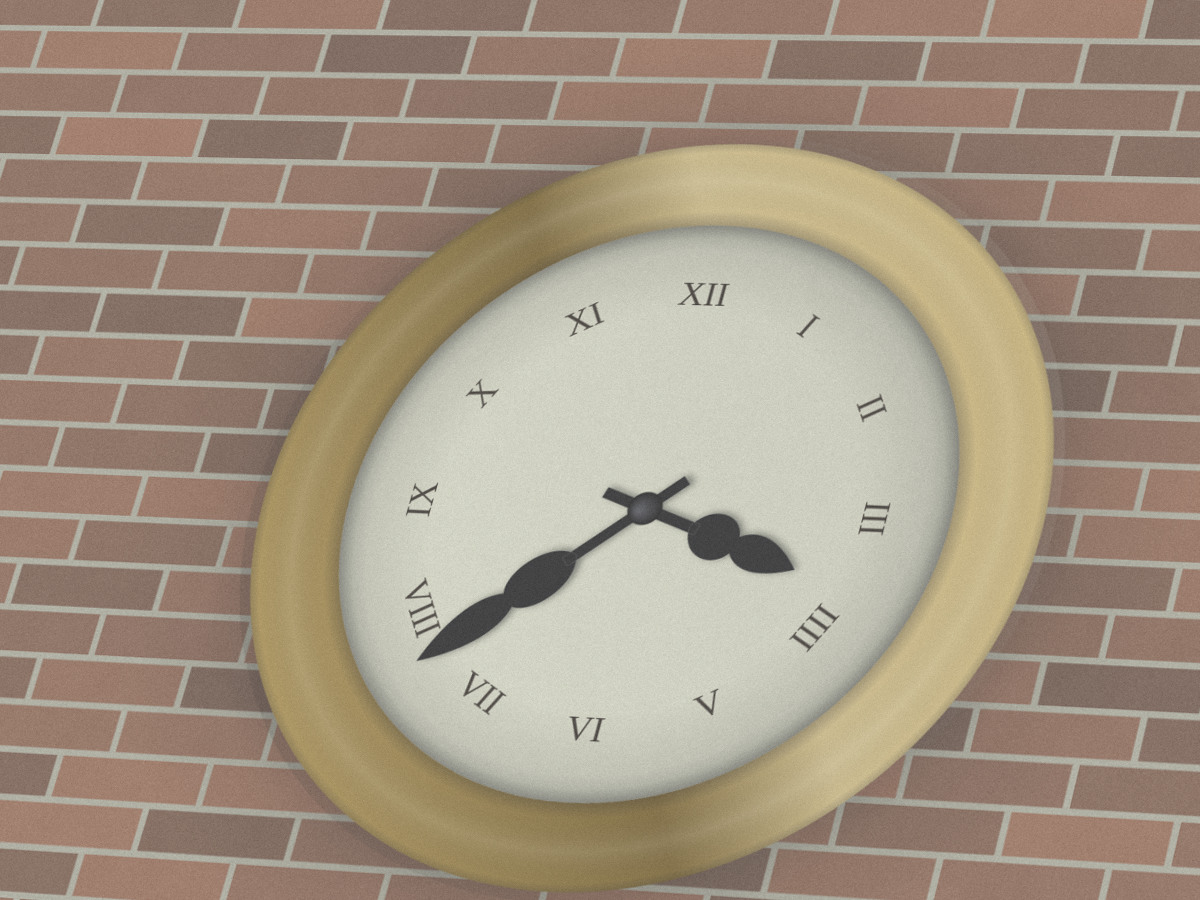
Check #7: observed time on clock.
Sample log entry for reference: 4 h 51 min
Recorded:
3 h 38 min
